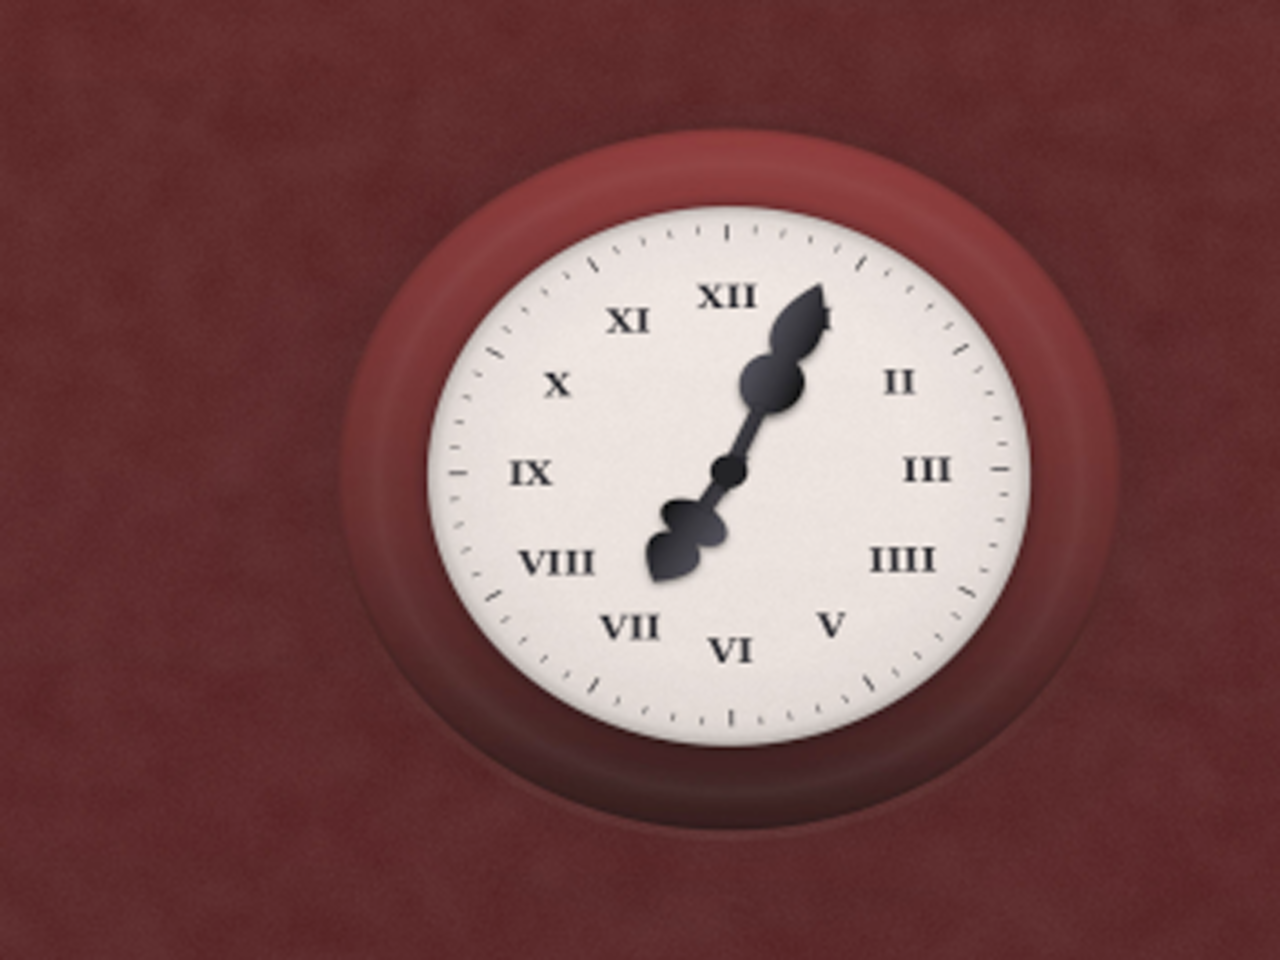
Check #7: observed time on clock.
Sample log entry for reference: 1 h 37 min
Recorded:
7 h 04 min
